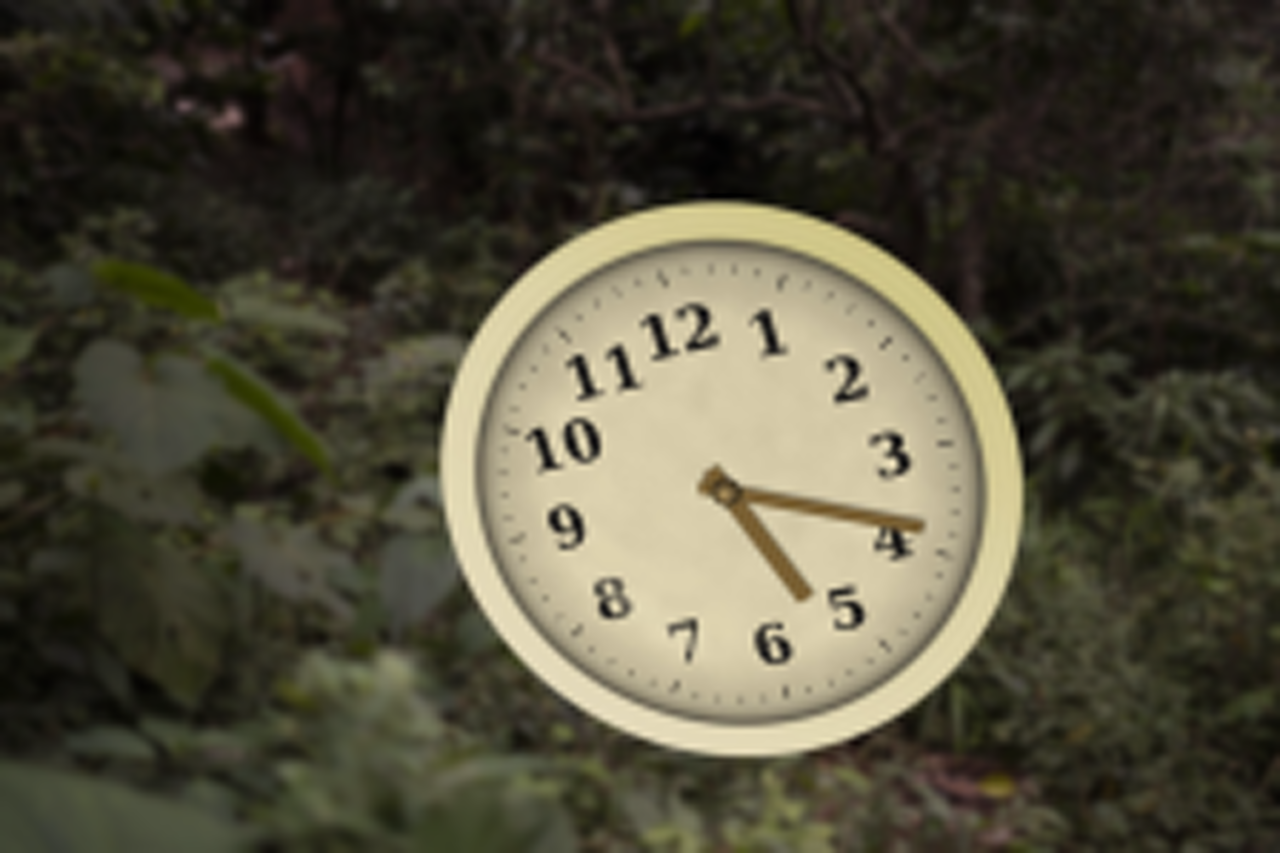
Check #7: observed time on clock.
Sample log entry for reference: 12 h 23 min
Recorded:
5 h 19 min
